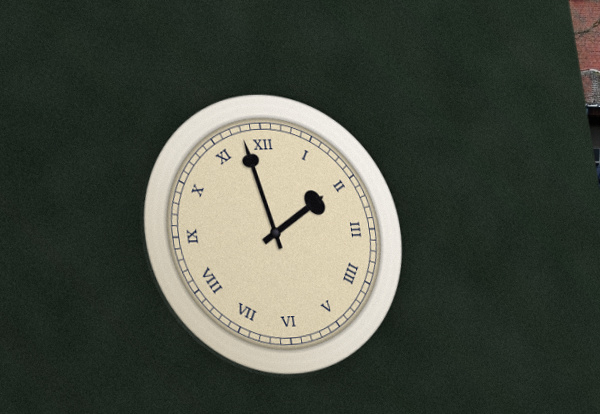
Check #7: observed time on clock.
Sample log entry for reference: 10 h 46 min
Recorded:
1 h 58 min
